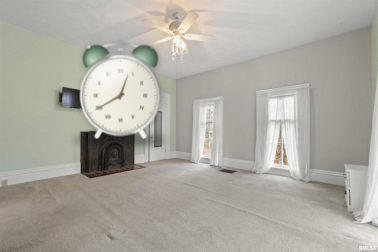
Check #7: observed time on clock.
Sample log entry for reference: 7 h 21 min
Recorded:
12 h 40 min
